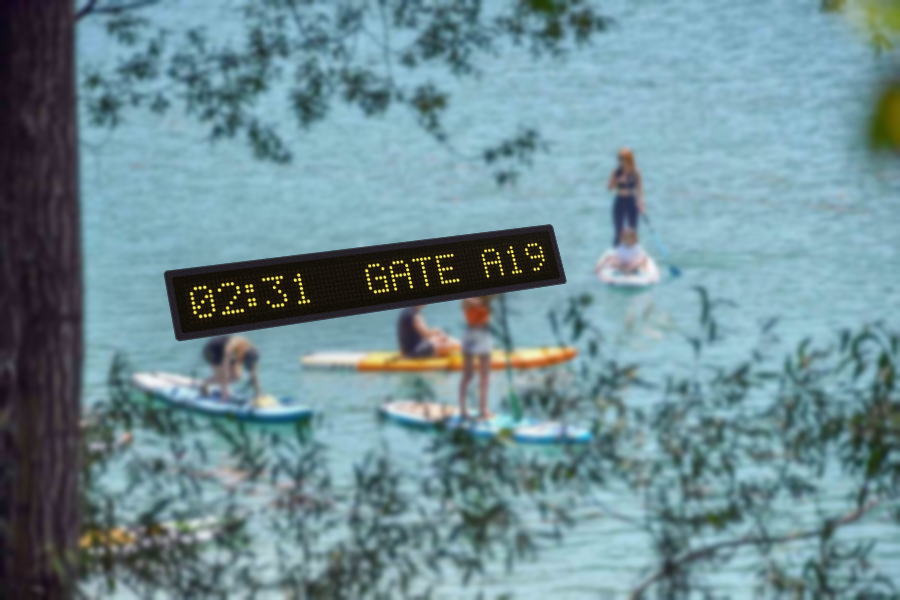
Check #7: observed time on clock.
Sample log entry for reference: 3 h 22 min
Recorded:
2 h 31 min
